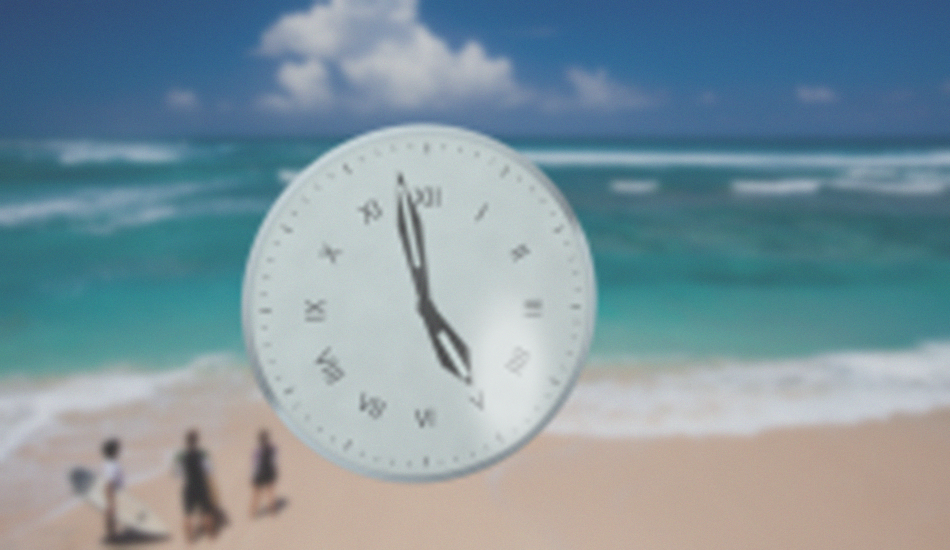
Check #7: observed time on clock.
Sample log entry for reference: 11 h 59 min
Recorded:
4 h 58 min
